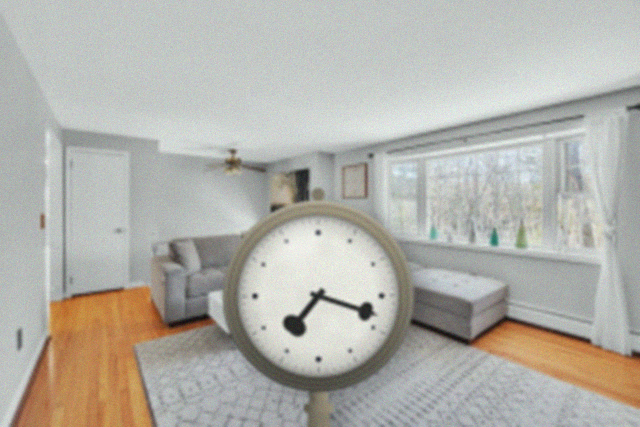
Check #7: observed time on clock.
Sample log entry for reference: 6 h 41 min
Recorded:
7 h 18 min
